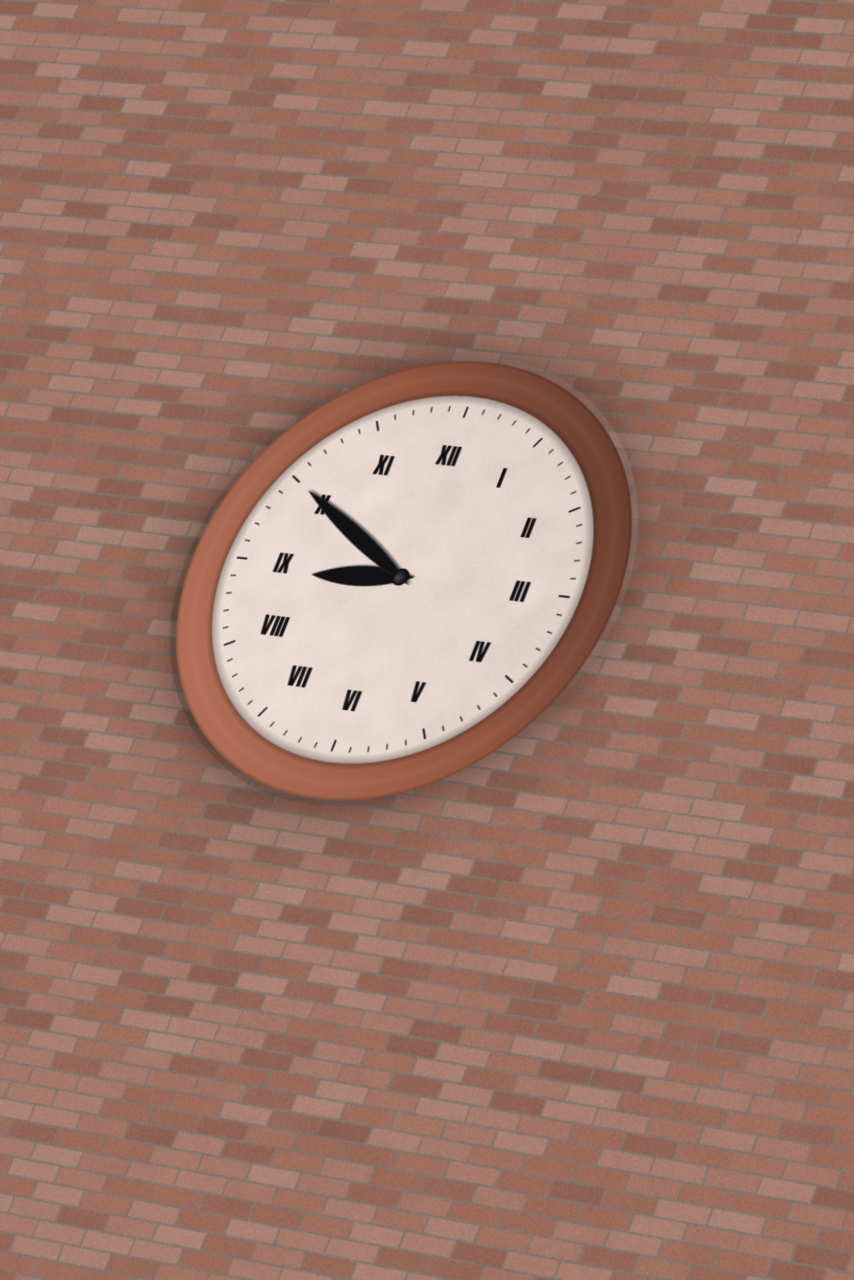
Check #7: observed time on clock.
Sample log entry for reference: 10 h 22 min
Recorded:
8 h 50 min
